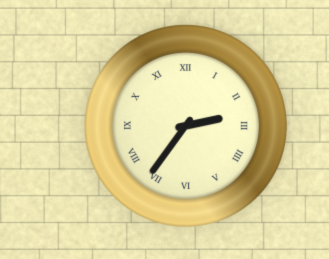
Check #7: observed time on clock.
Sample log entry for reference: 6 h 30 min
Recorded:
2 h 36 min
